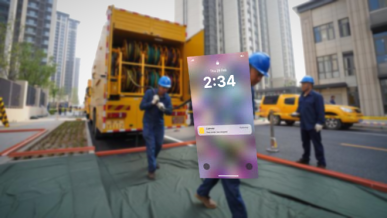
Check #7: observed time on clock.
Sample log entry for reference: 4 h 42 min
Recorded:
2 h 34 min
